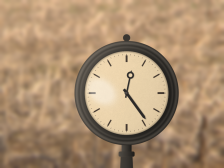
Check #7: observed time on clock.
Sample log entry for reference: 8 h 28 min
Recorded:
12 h 24 min
